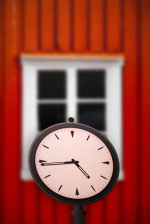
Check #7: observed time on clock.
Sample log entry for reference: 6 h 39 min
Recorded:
4 h 44 min
